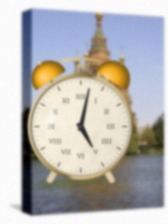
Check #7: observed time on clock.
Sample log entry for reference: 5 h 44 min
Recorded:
5 h 02 min
